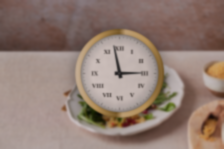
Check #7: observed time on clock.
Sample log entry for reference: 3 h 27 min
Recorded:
2 h 58 min
